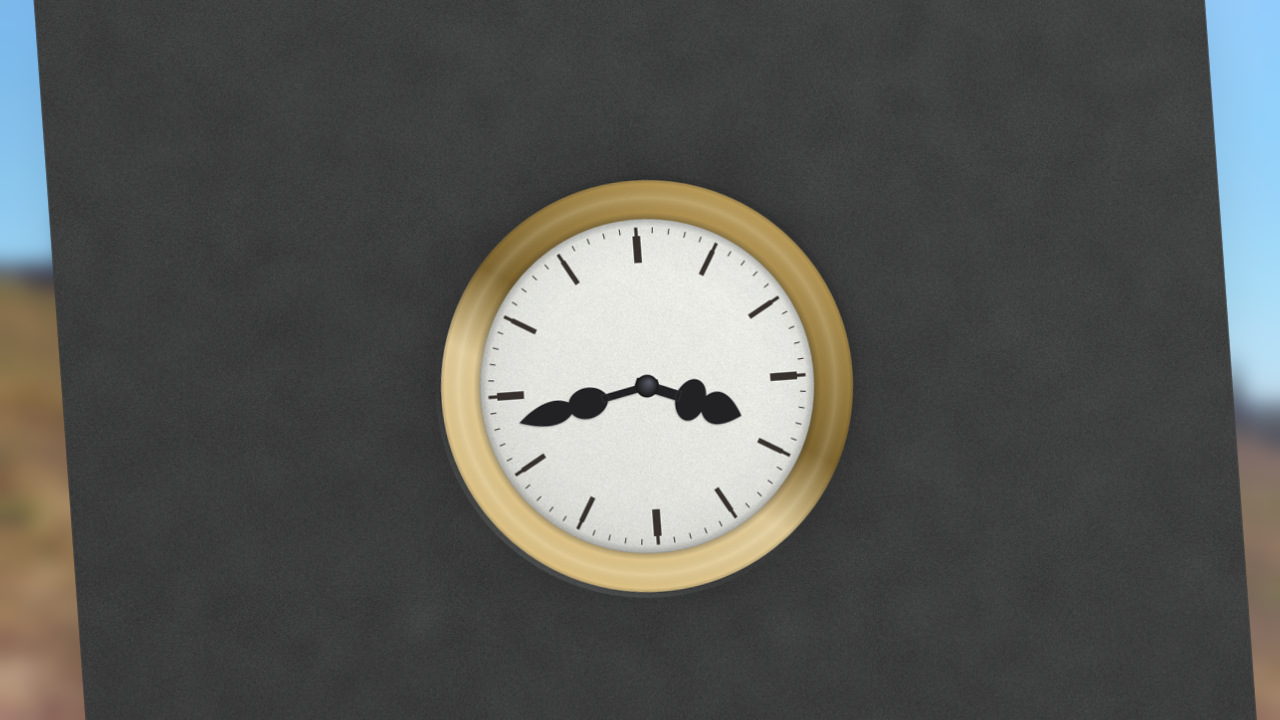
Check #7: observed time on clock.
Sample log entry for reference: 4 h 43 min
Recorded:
3 h 43 min
